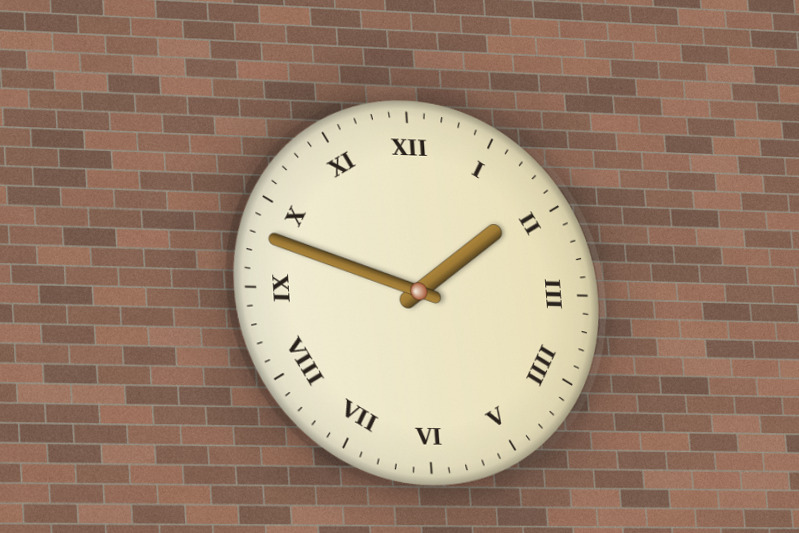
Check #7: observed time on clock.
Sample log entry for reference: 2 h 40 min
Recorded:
1 h 48 min
